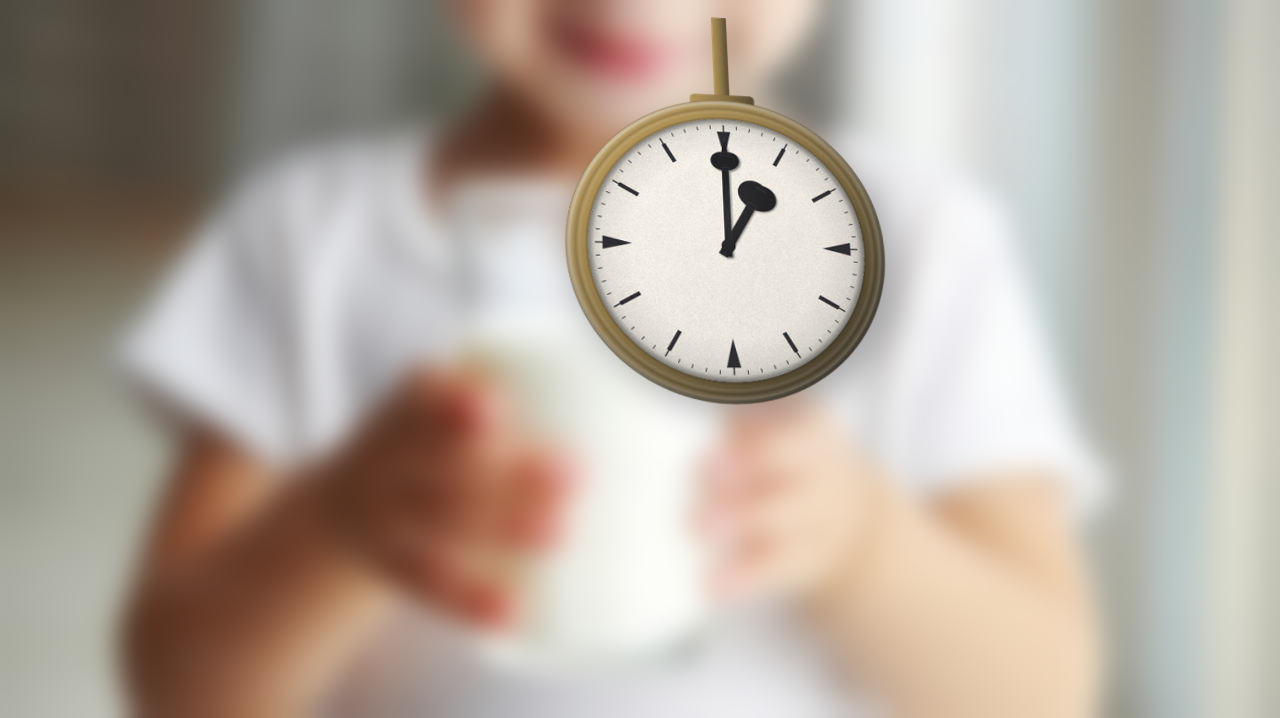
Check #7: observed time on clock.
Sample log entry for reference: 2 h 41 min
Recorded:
1 h 00 min
